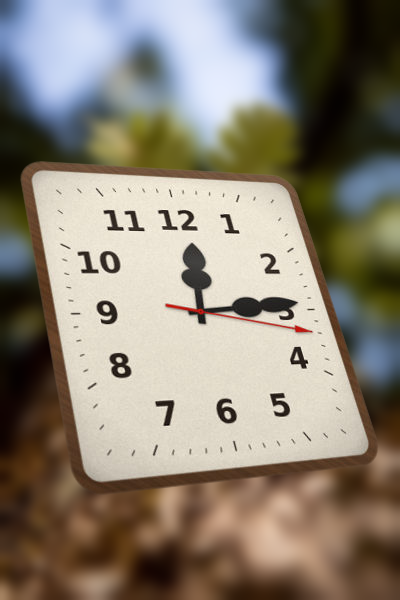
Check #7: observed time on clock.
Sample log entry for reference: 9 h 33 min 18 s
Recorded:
12 h 14 min 17 s
